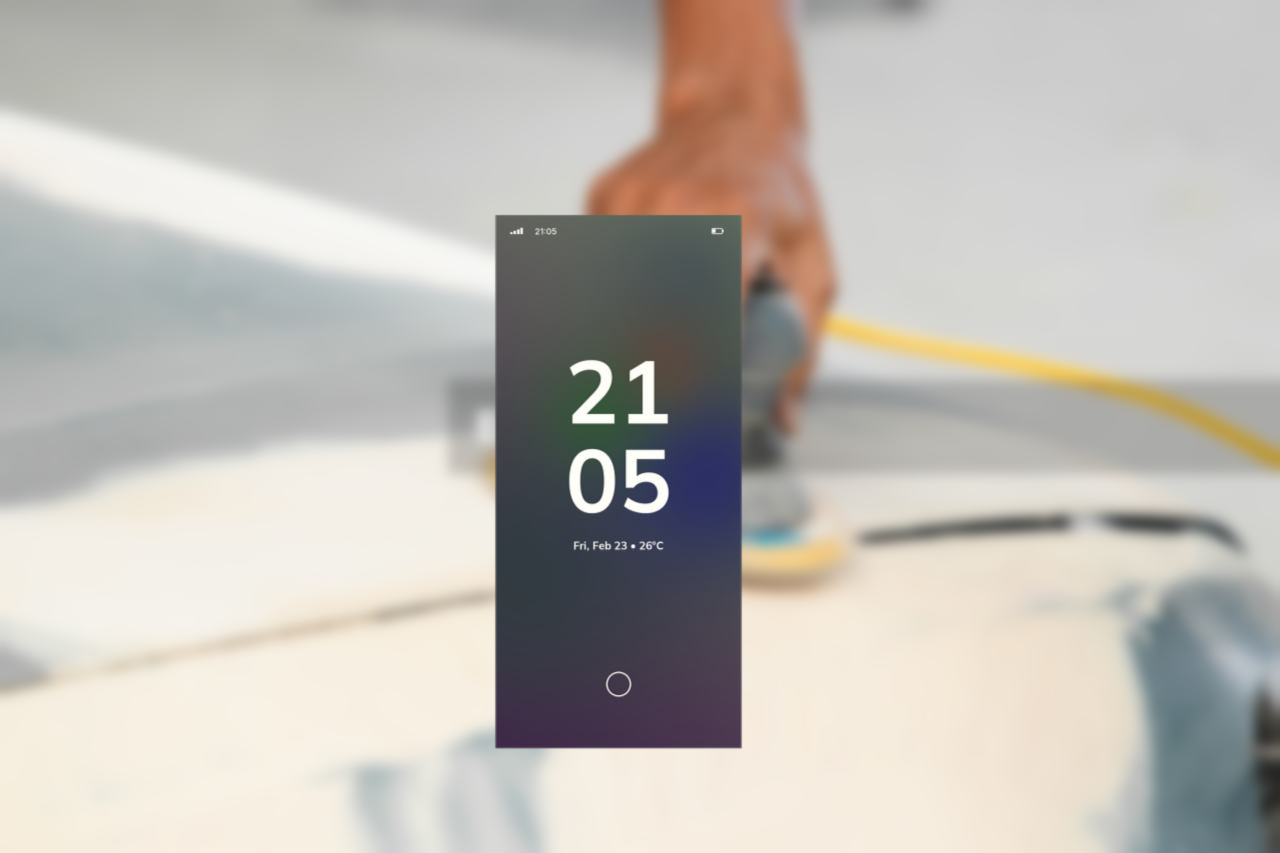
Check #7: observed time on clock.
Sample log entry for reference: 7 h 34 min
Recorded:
21 h 05 min
